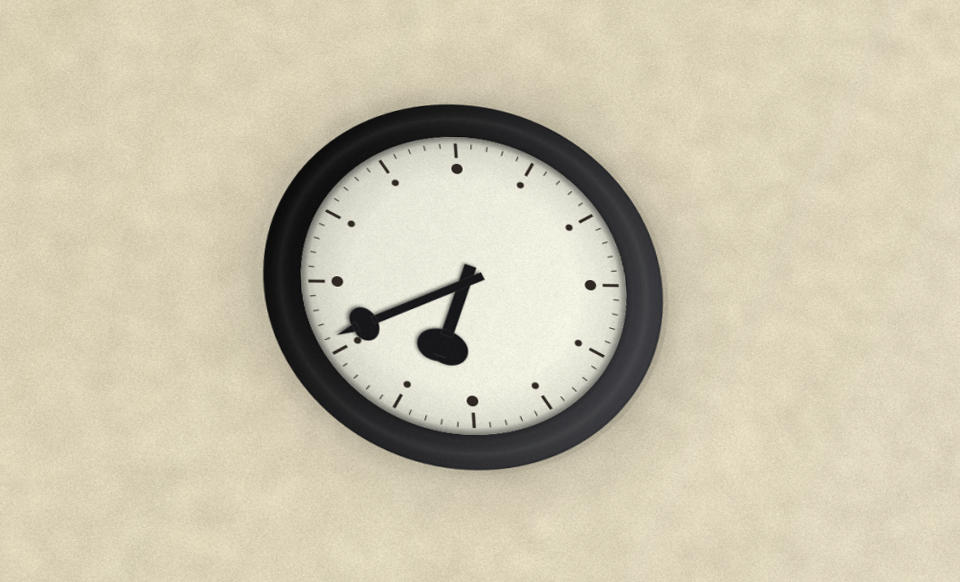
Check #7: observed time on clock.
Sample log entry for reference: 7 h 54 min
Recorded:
6 h 41 min
